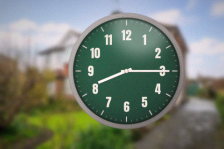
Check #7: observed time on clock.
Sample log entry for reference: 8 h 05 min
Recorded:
8 h 15 min
